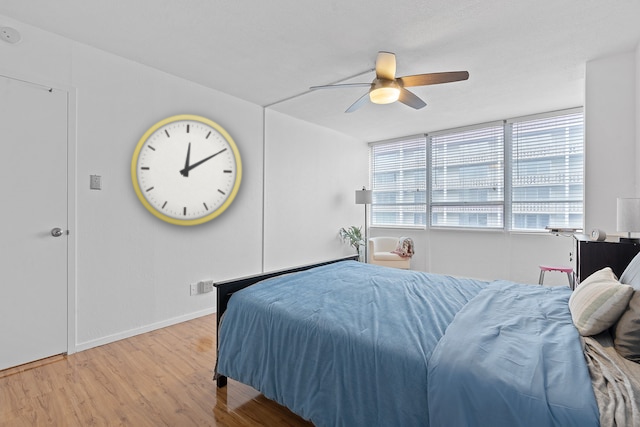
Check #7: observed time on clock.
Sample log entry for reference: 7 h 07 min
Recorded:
12 h 10 min
